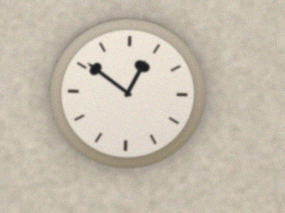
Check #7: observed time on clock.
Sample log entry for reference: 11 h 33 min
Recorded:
12 h 51 min
